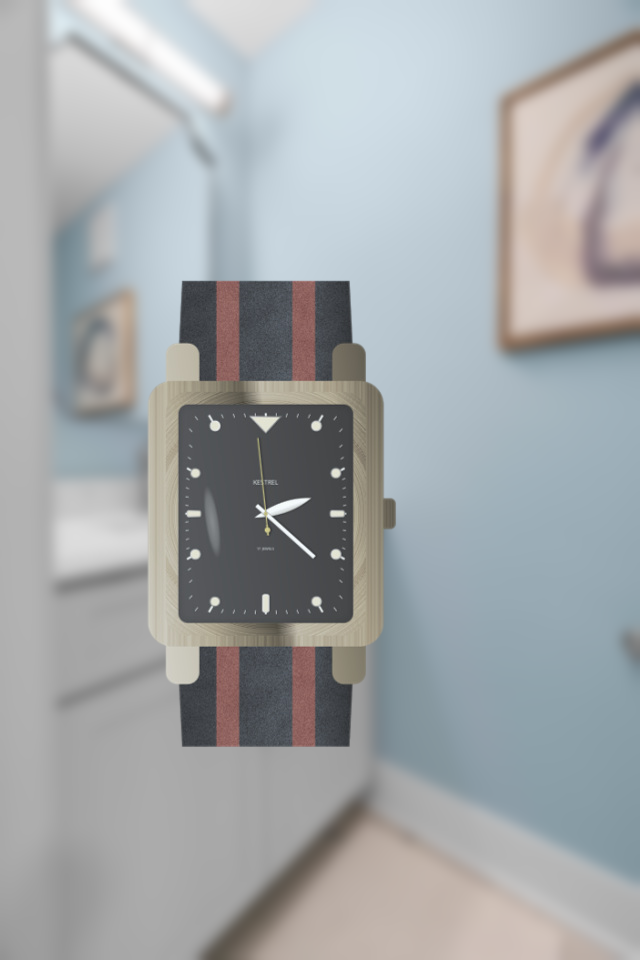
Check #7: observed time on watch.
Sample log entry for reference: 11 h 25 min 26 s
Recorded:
2 h 21 min 59 s
